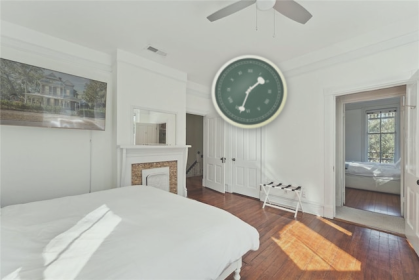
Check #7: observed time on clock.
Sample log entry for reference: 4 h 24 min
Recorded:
1 h 33 min
